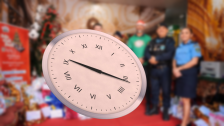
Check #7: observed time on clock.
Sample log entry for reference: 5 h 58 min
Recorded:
9 h 16 min
